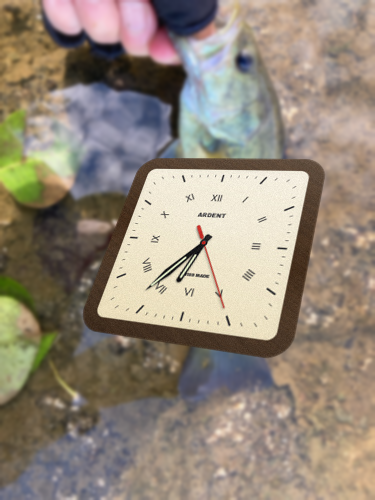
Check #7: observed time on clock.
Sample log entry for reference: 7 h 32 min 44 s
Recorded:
6 h 36 min 25 s
